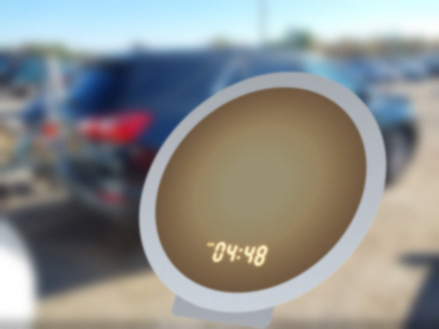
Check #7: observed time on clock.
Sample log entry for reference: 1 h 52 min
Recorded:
4 h 48 min
